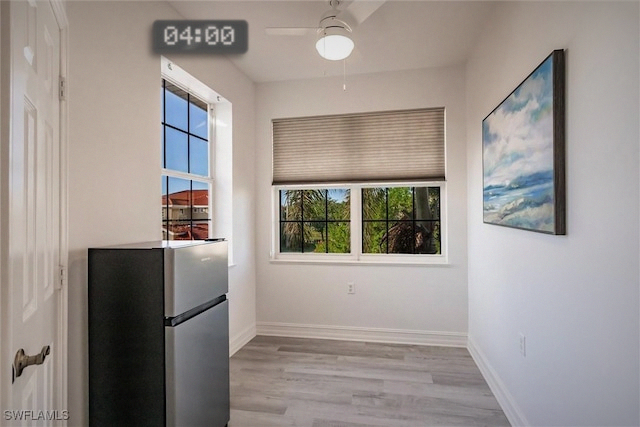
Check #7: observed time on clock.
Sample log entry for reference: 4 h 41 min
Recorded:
4 h 00 min
